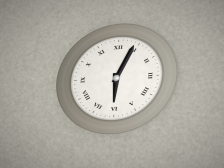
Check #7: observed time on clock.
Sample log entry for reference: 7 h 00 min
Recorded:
6 h 04 min
